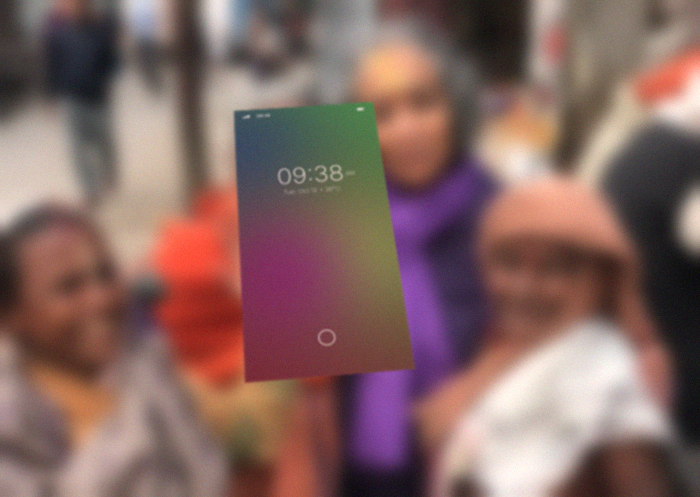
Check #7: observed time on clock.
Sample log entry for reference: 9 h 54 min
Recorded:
9 h 38 min
